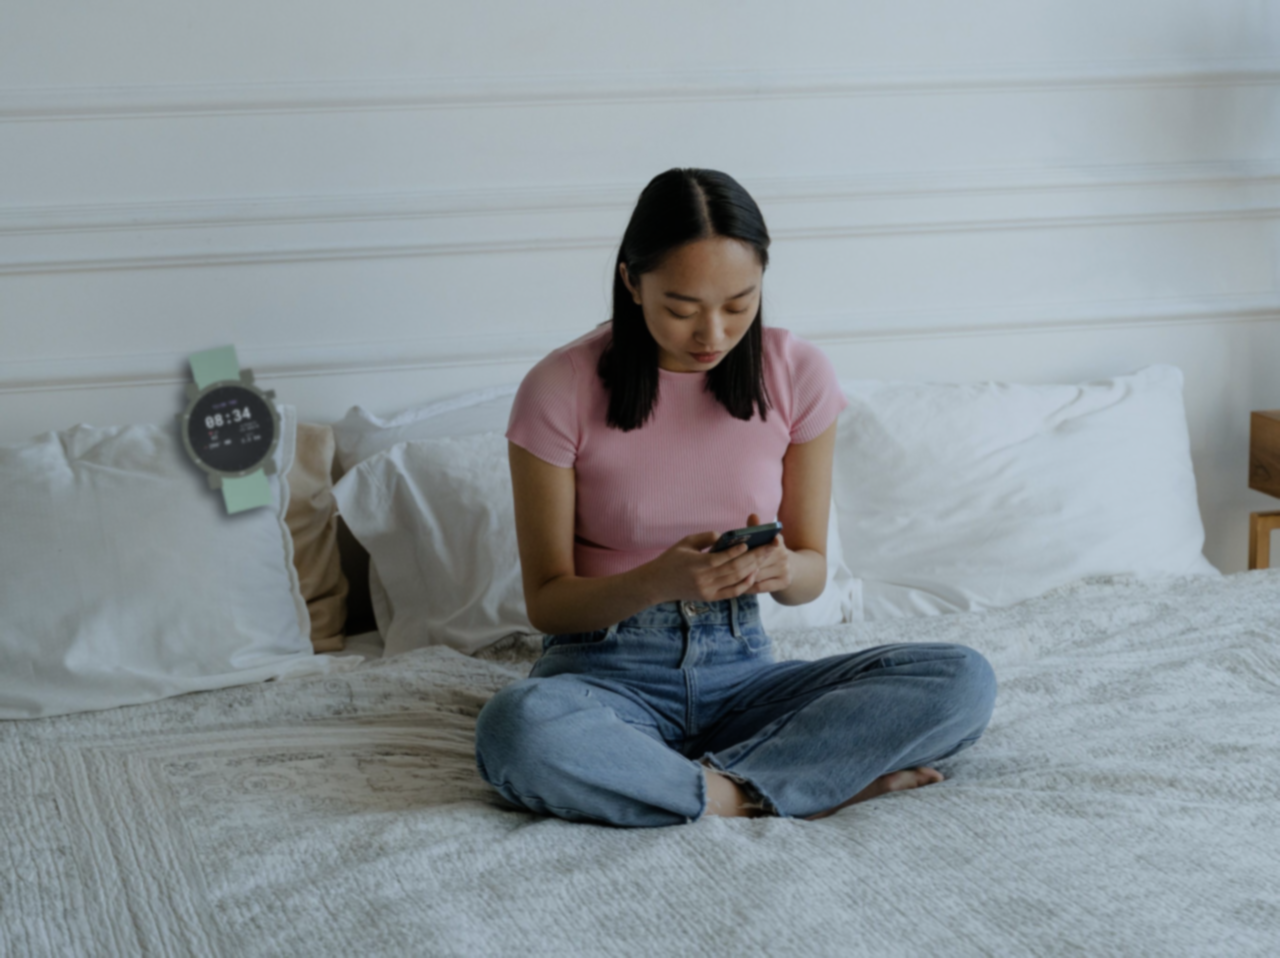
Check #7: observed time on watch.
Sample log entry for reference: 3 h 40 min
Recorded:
8 h 34 min
